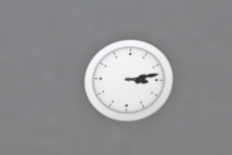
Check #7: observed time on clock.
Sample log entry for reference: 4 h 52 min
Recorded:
3 h 13 min
